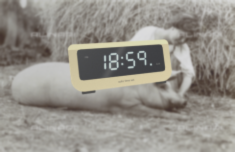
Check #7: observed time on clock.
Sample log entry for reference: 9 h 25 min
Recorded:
18 h 59 min
